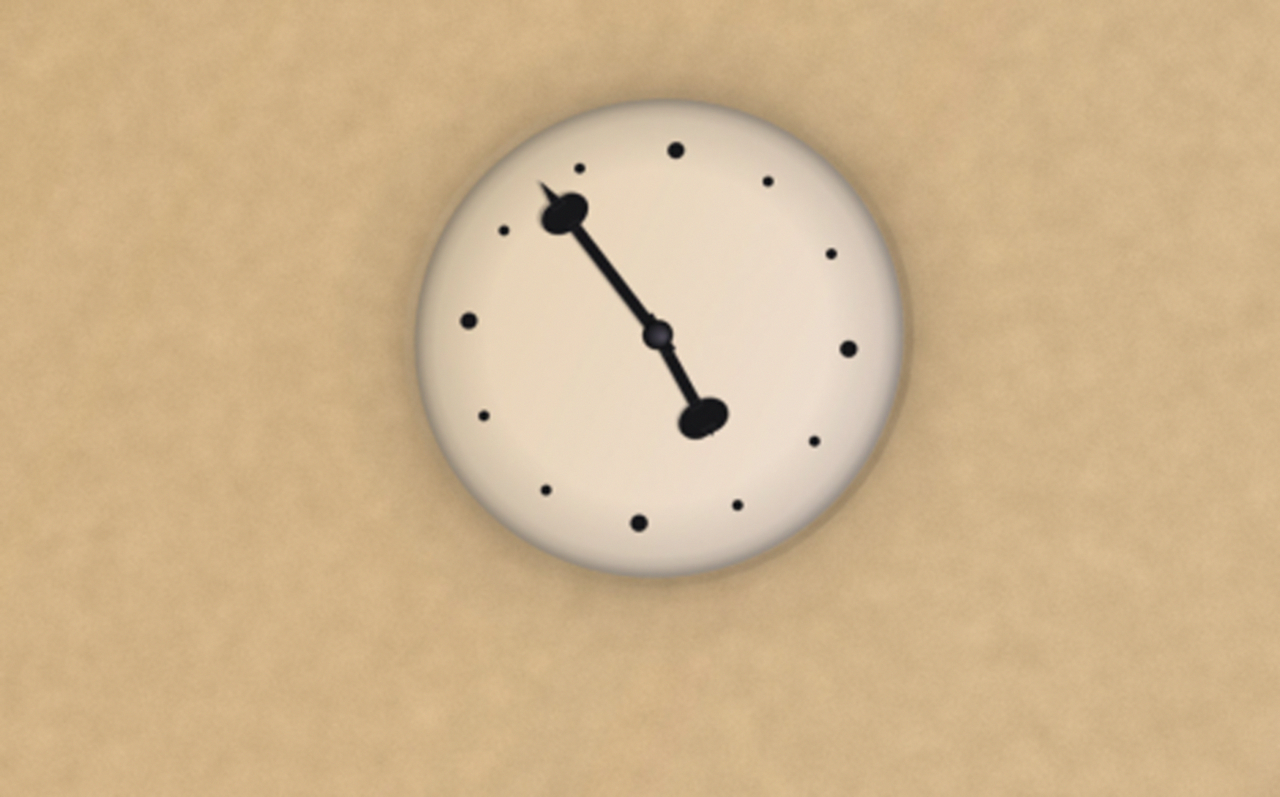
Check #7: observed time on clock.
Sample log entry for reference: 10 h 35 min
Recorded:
4 h 53 min
